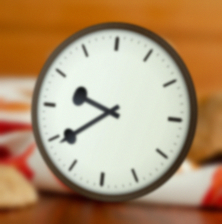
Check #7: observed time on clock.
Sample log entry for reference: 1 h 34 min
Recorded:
9 h 39 min
